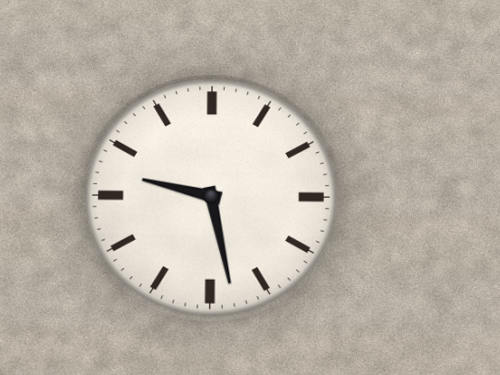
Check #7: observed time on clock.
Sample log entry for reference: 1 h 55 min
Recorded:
9 h 28 min
